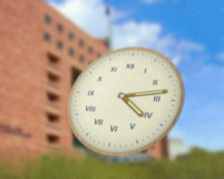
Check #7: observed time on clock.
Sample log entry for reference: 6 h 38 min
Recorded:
4 h 13 min
